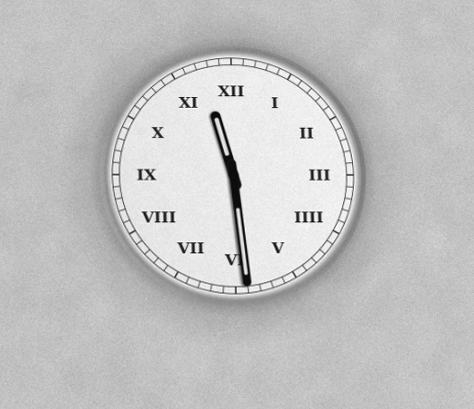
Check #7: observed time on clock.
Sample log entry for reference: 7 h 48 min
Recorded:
11 h 29 min
